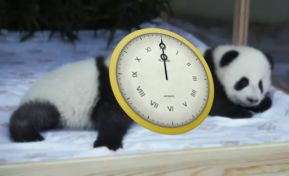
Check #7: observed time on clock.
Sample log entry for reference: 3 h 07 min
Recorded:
12 h 00 min
